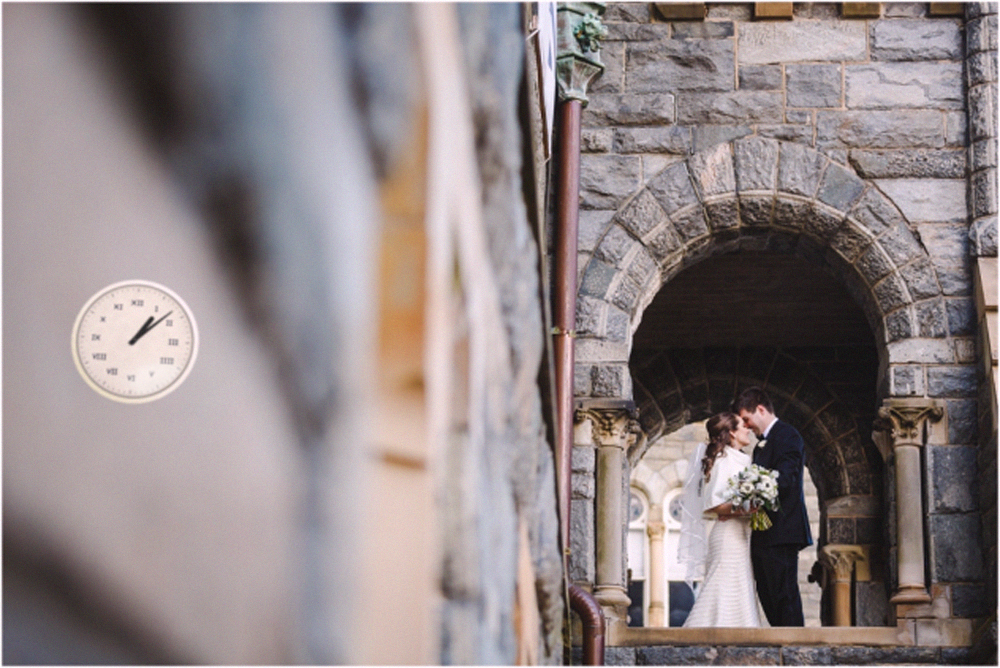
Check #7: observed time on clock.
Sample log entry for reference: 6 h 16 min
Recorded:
1 h 08 min
